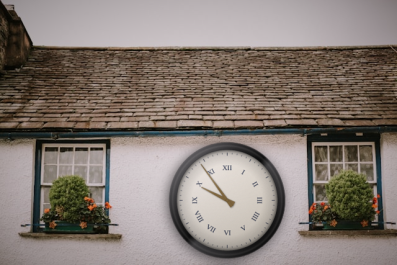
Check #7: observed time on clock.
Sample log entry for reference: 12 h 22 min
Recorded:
9 h 54 min
